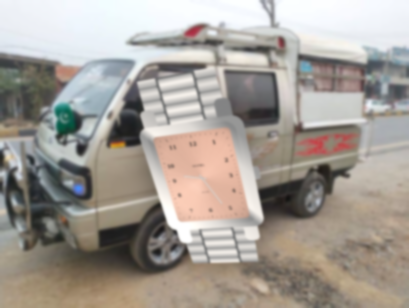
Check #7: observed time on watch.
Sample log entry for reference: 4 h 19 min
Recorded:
9 h 26 min
